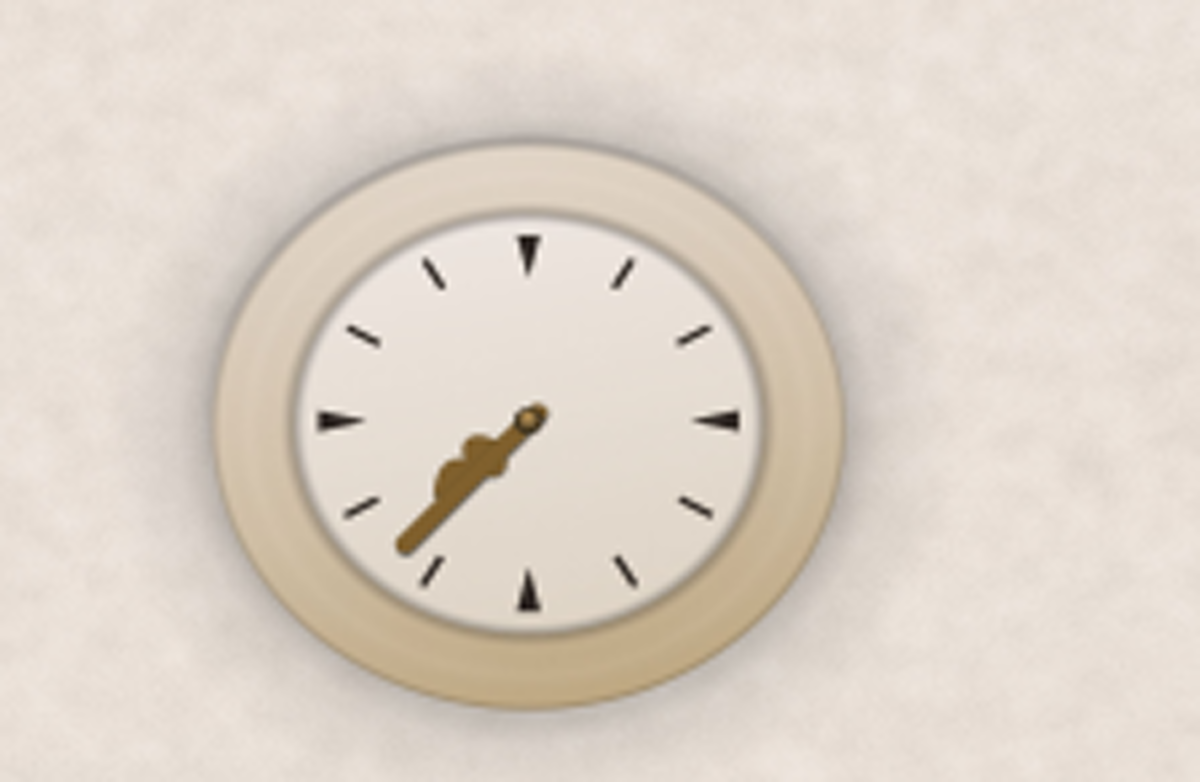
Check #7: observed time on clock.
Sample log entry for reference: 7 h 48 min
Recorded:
7 h 37 min
